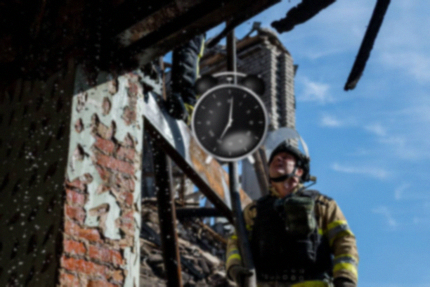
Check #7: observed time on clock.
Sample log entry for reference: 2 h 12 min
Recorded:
7 h 01 min
